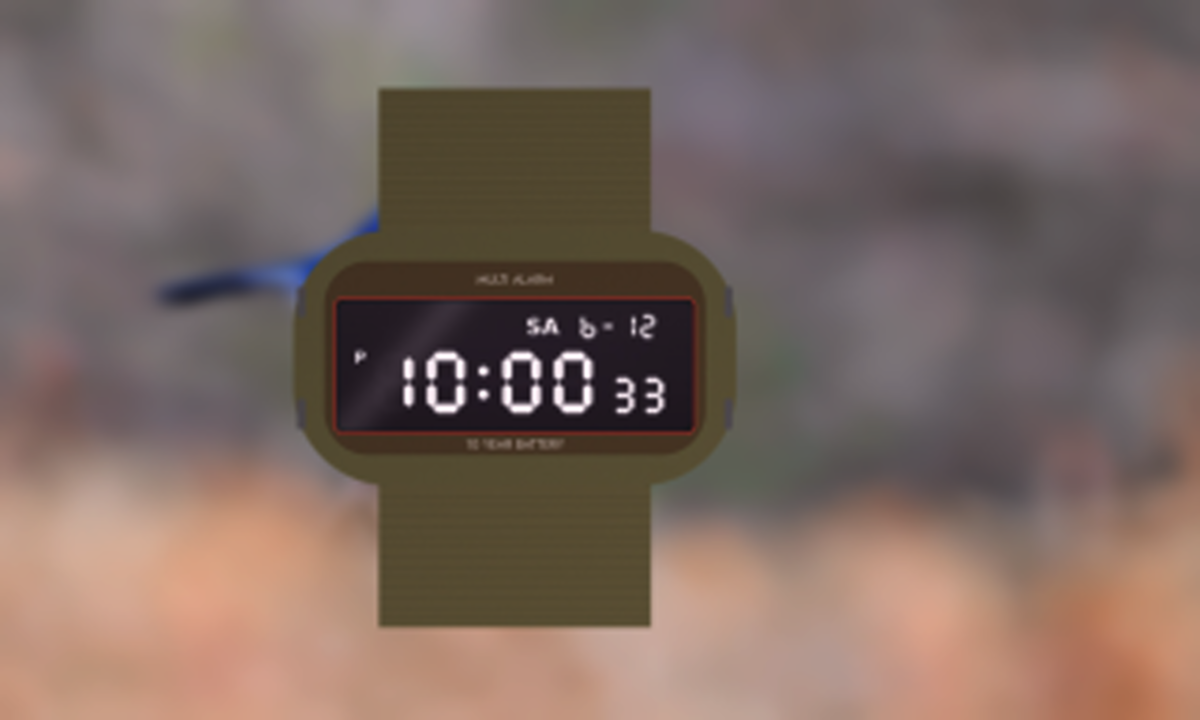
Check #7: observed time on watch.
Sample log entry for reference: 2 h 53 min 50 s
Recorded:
10 h 00 min 33 s
